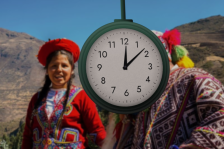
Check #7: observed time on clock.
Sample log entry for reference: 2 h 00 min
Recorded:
12 h 08 min
